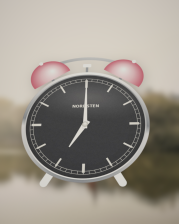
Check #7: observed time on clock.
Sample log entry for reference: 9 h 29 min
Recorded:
7 h 00 min
